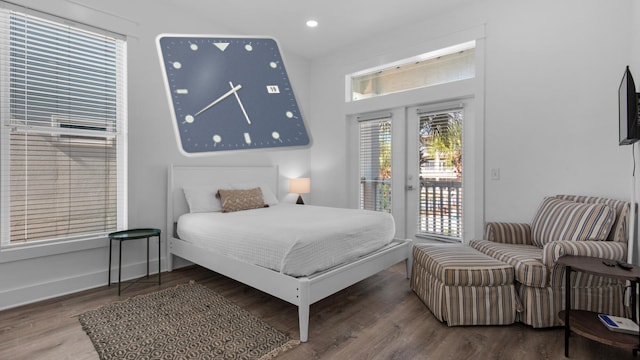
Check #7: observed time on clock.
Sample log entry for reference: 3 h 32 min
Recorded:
5 h 40 min
